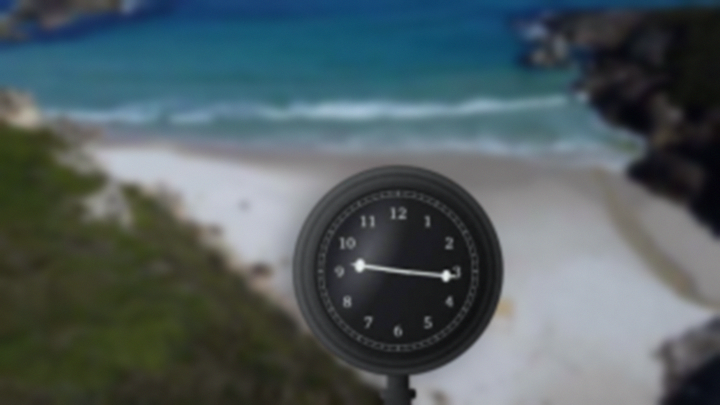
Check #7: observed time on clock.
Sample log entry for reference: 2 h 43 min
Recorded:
9 h 16 min
